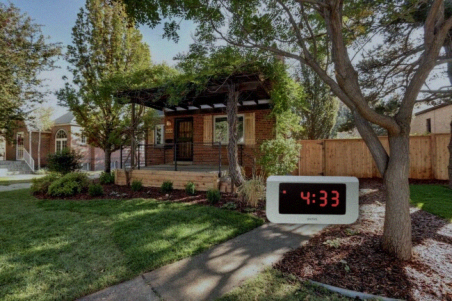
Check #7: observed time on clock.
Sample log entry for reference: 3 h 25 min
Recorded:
4 h 33 min
